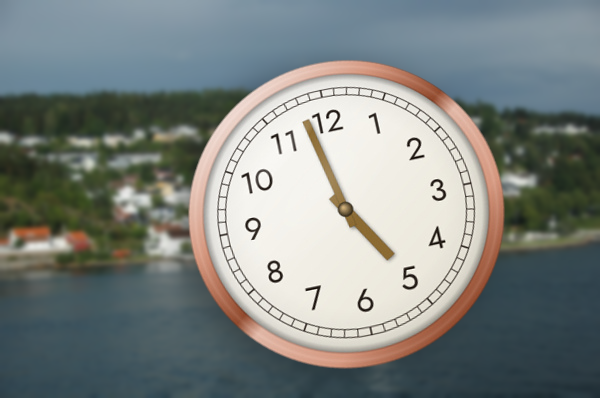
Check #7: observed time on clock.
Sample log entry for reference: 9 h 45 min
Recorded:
4 h 58 min
